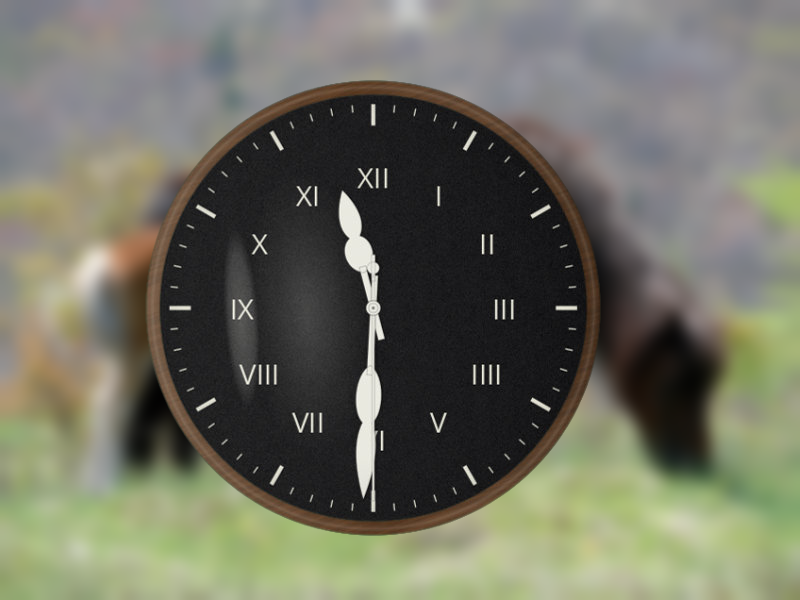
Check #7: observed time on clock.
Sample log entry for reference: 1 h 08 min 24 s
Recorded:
11 h 30 min 30 s
